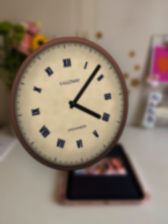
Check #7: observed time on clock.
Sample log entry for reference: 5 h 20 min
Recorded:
4 h 08 min
